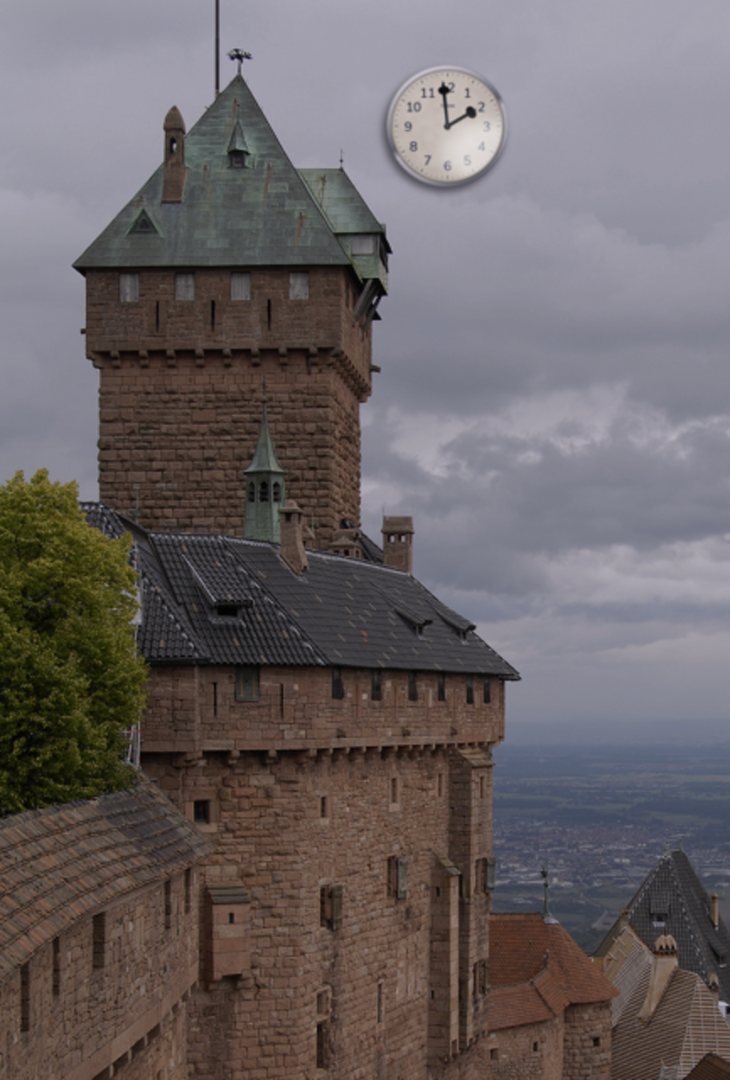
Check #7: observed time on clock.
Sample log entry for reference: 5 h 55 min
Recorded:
1 h 59 min
